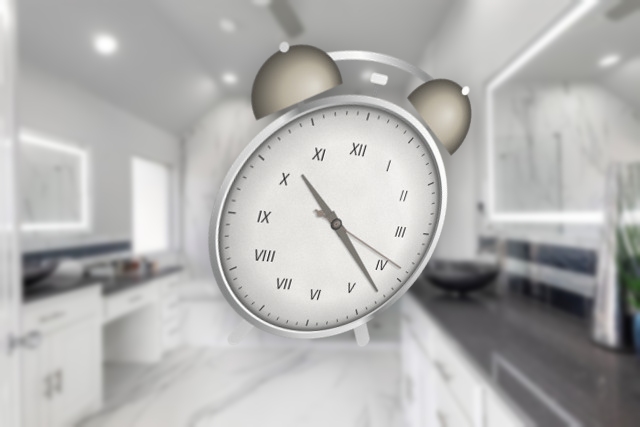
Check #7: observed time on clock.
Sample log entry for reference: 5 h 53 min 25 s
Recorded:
10 h 22 min 19 s
